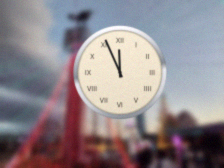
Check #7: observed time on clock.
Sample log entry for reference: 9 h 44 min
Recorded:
11 h 56 min
